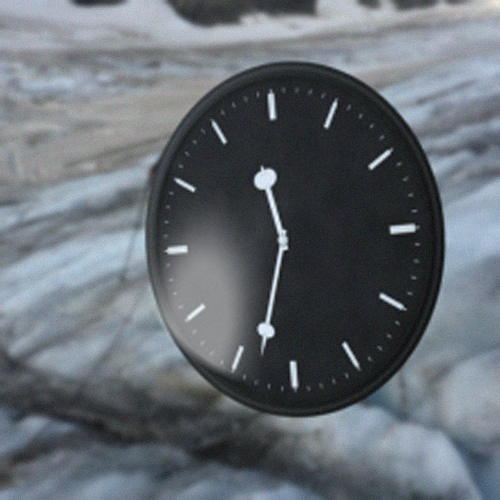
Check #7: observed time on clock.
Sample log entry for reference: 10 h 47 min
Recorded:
11 h 33 min
